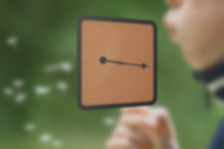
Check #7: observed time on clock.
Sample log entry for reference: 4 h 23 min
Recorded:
9 h 16 min
